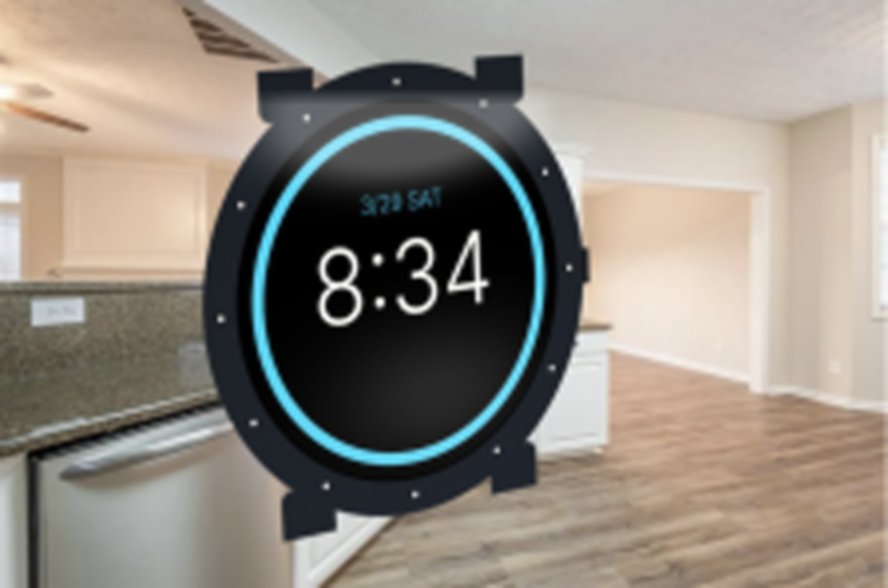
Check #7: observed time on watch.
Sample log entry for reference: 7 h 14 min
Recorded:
8 h 34 min
